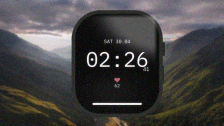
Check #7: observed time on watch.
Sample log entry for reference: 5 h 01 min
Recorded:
2 h 26 min
